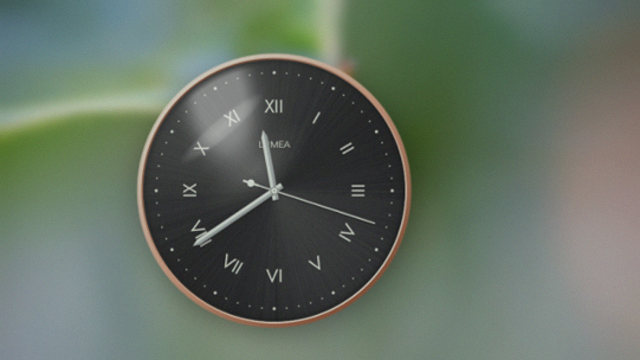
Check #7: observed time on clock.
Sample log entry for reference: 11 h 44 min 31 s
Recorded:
11 h 39 min 18 s
